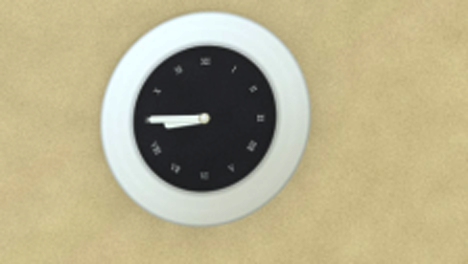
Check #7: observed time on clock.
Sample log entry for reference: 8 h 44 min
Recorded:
8 h 45 min
